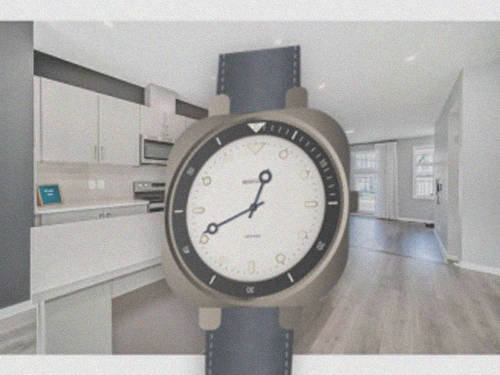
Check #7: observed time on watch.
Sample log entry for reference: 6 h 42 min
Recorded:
12 h 41 min
